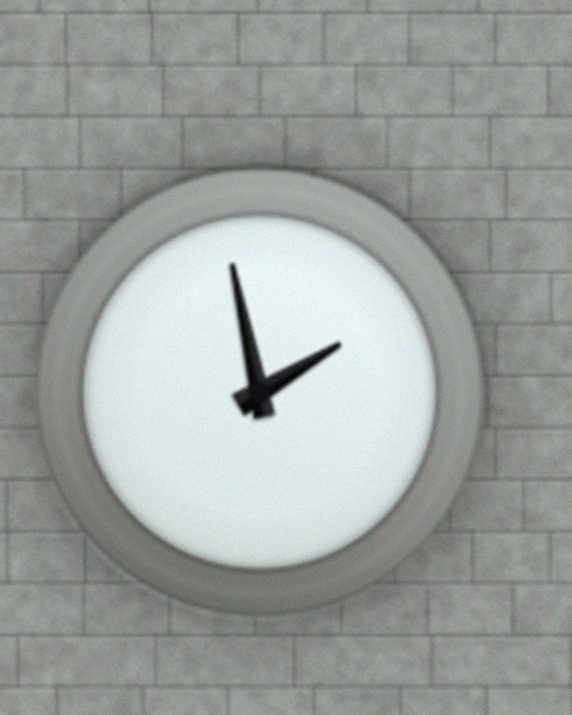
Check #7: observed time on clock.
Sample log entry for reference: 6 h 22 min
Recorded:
1 h 58 min
